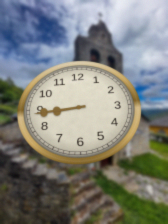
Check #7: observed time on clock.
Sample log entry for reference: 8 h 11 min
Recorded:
8 h 44 min
